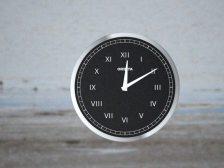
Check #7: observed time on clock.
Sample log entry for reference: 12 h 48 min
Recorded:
12 h 10 min
